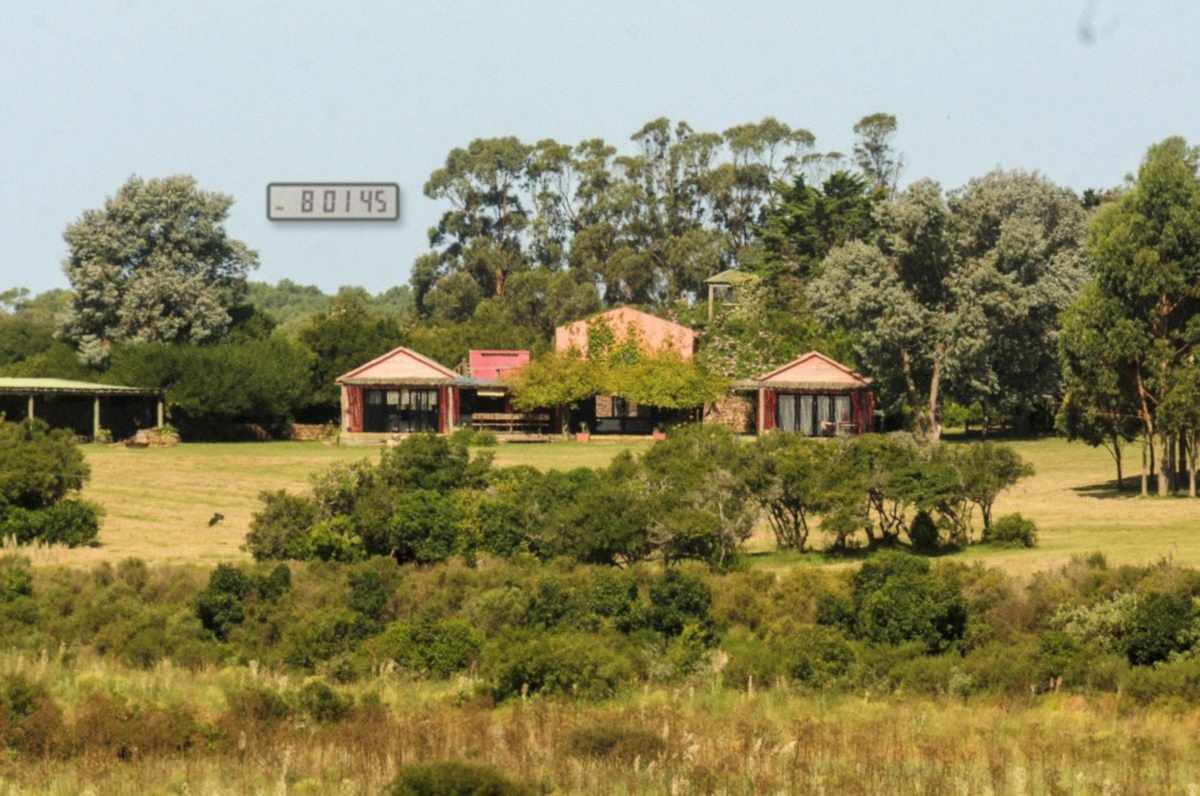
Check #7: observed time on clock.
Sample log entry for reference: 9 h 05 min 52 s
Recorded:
8 h 01 min 45 s
